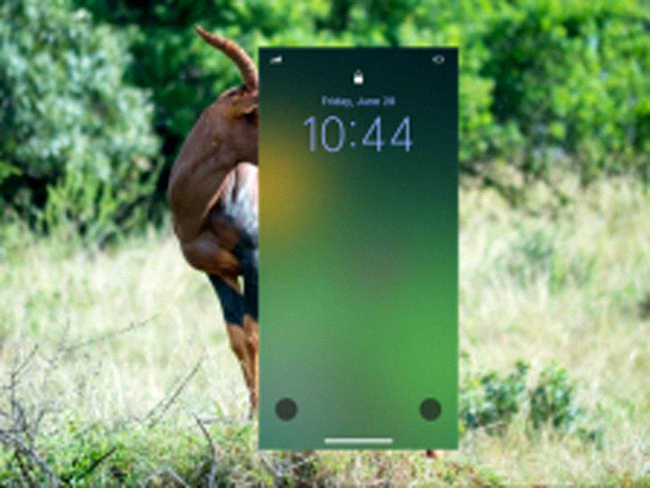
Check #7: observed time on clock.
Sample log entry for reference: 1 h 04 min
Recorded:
10 h 44 min
